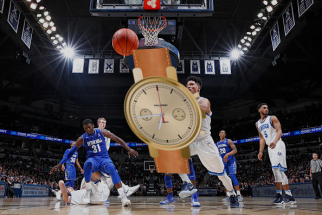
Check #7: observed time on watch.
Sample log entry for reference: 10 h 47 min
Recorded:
6 h 44 min
